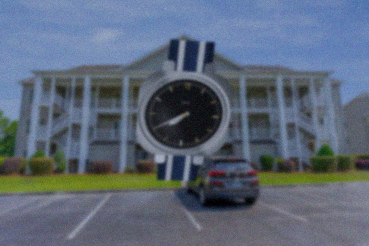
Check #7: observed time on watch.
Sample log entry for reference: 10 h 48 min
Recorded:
7 h 40 min
